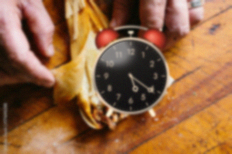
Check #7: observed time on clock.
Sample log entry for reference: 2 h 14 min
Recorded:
5 h 21 min
